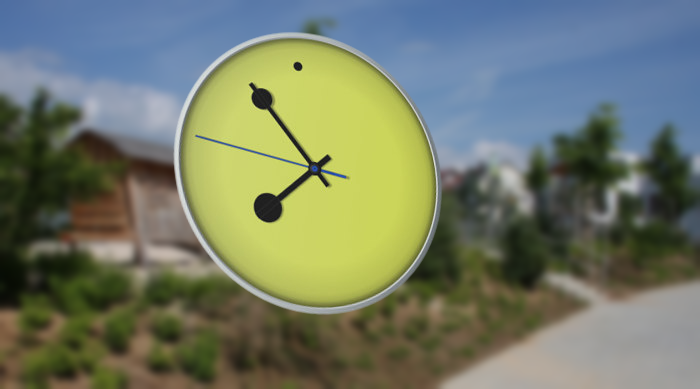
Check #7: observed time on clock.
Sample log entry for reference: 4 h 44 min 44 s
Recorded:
7 h 54 min 48 s
